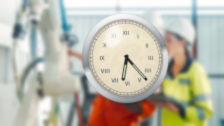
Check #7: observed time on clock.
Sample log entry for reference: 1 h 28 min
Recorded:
6 h 23 min
